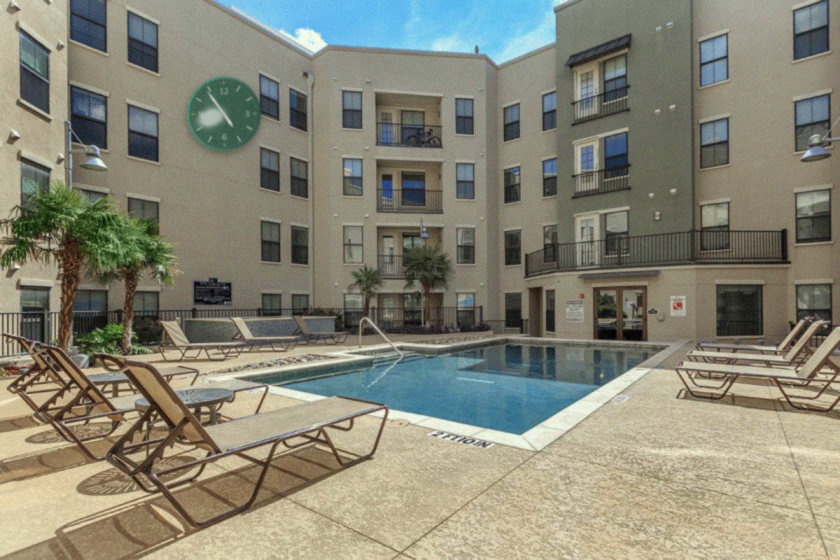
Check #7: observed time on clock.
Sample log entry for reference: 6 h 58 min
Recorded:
4 h 54 min
